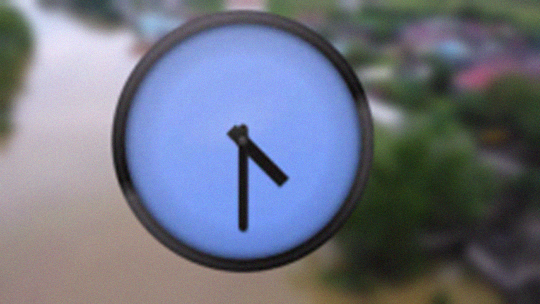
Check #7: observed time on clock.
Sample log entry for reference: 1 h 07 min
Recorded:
4 h 30 min
